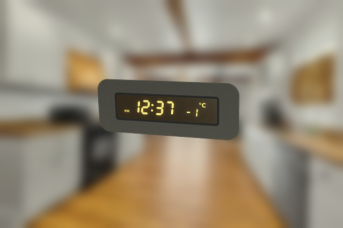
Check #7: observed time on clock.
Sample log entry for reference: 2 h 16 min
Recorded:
12 h 37 min
